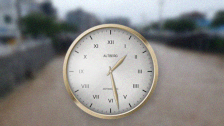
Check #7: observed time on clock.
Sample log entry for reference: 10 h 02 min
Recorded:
1 h 28 min
